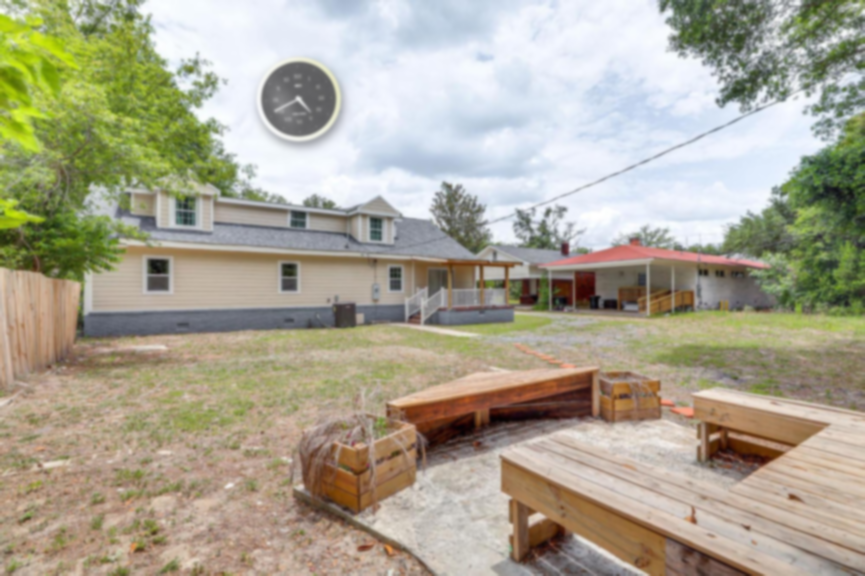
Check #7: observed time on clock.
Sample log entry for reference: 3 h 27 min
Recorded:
4 h 41 min
